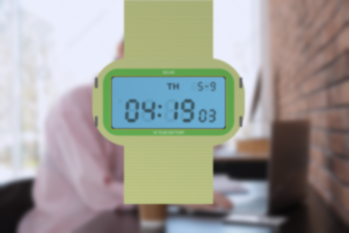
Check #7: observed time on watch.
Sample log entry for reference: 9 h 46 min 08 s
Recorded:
4 h 19 min 03 s
